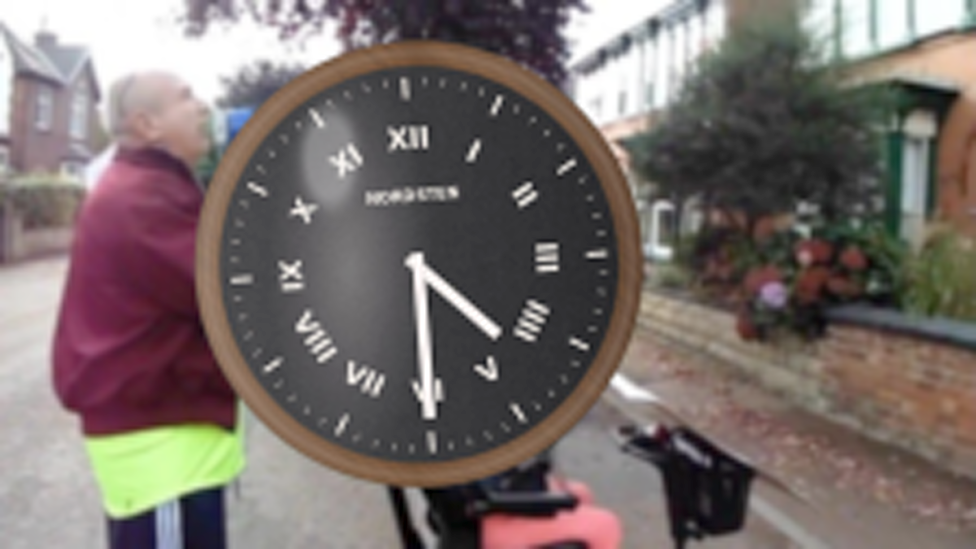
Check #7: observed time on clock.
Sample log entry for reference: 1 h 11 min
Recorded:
4 h 30 min
